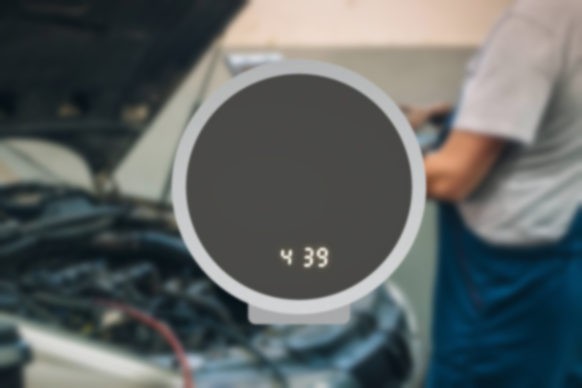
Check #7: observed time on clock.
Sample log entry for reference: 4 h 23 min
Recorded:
4 h 39 min
